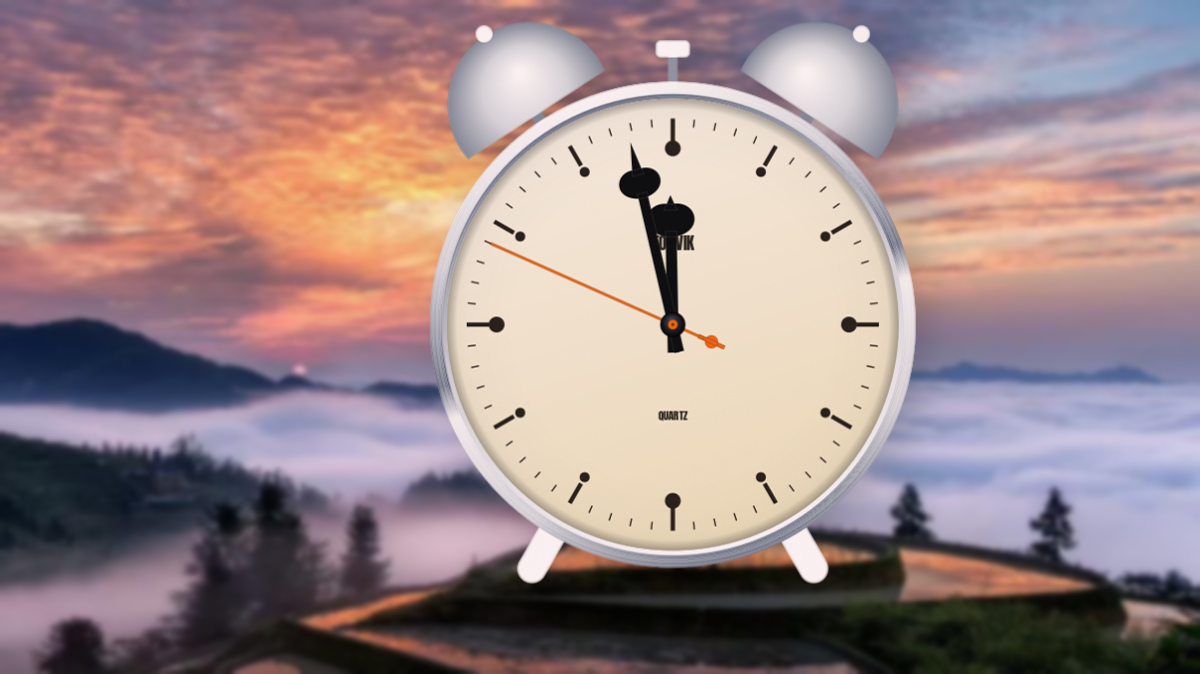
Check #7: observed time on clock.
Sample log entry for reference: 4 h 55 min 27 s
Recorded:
11 h 57 min 49 s
